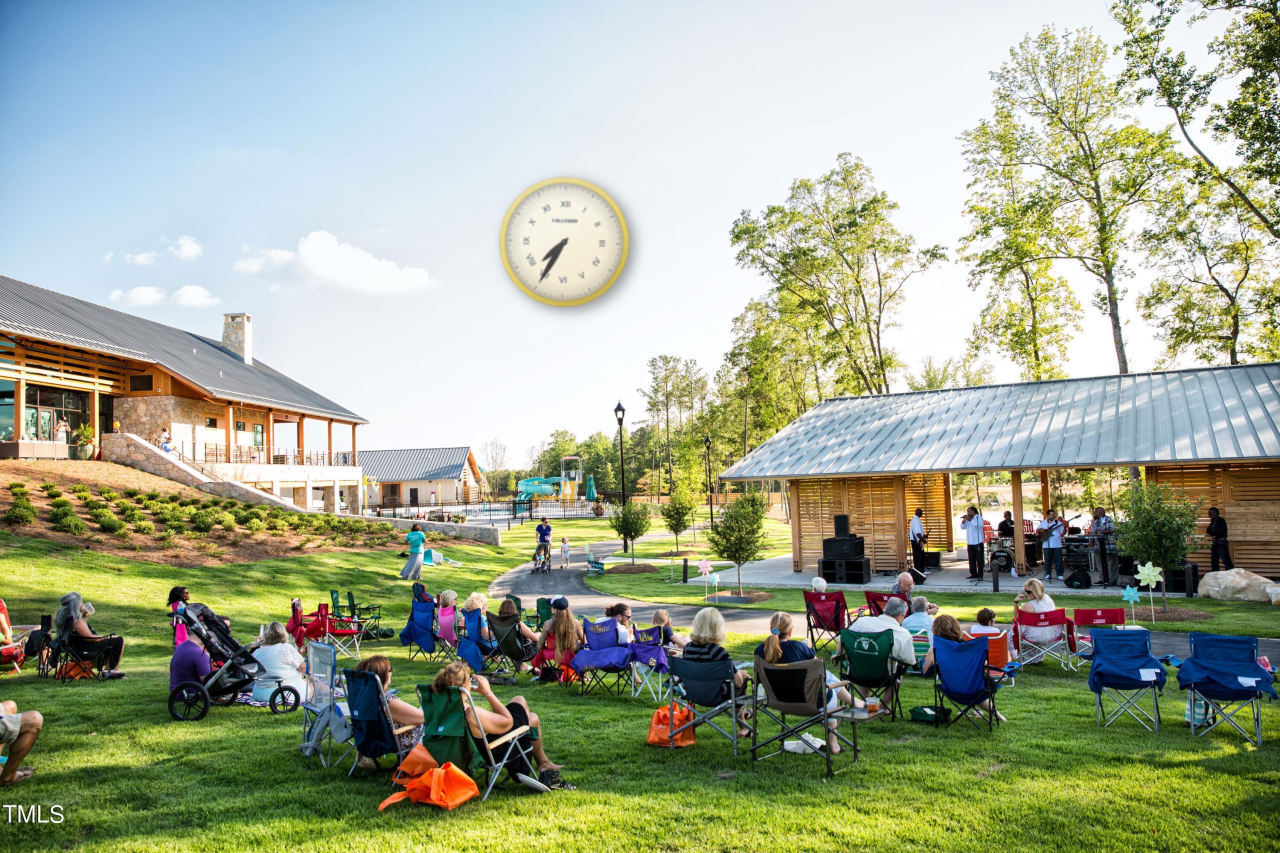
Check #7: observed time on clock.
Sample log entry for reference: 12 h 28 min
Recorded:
7 h 35 min
